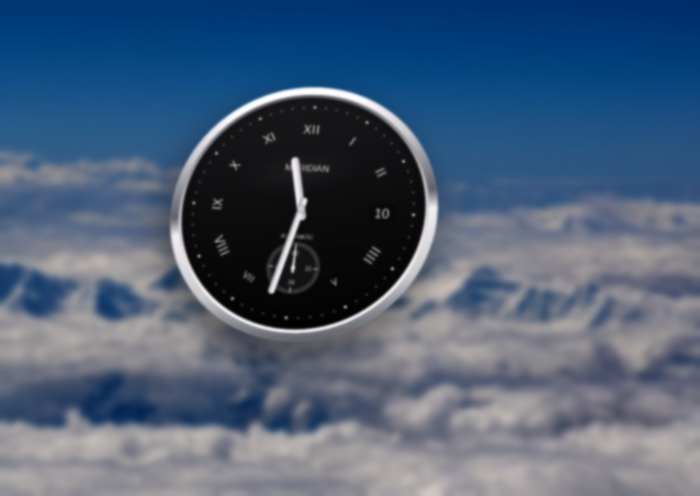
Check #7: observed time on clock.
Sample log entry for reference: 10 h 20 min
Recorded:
11 h 32 min
